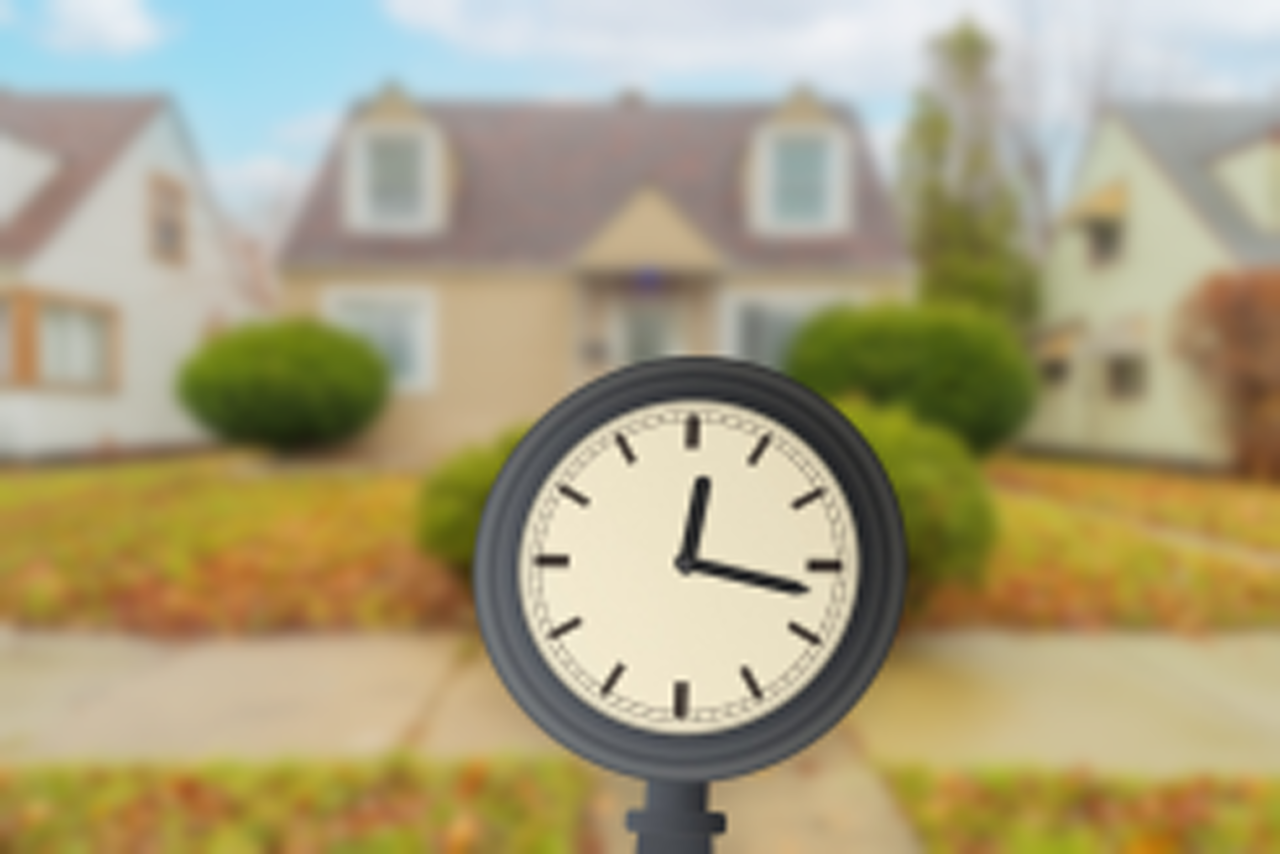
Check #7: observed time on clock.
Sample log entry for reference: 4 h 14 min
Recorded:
12 h 17 min
